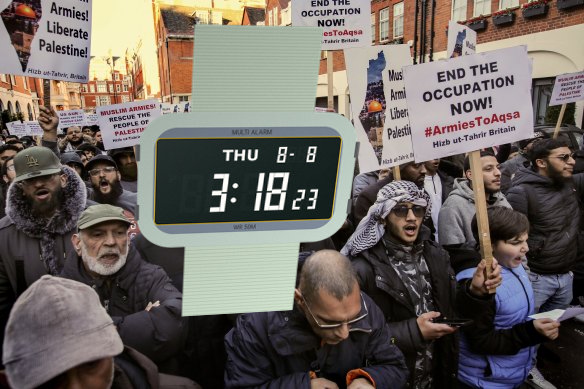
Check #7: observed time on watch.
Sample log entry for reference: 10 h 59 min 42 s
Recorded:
3 h 18 min 23 s
